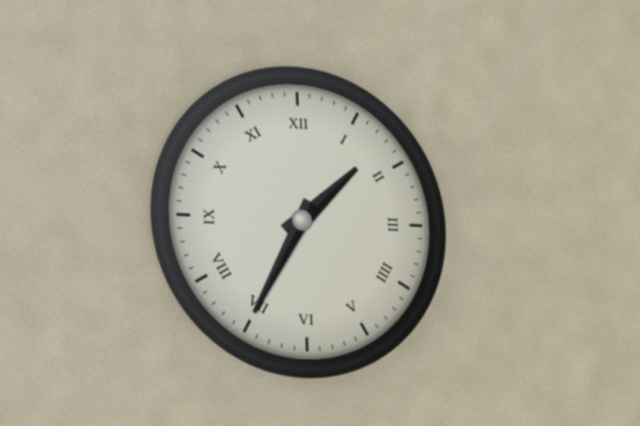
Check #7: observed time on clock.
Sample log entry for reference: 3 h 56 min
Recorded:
1 h 35 min
